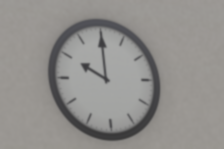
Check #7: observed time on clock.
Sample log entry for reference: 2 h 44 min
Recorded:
10 h 00 min
